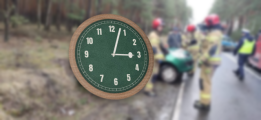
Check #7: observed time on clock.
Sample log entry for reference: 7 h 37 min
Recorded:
3 h 03 min
